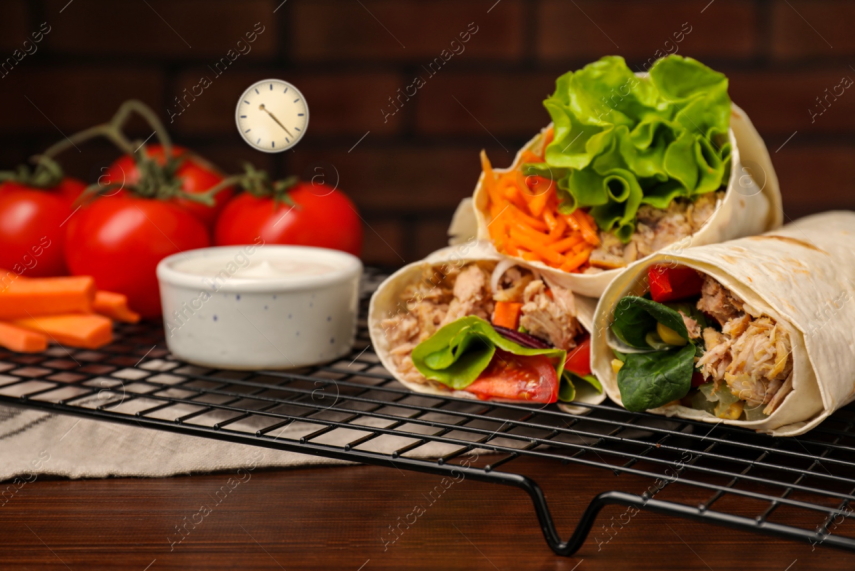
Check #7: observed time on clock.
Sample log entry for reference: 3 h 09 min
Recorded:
10 h 23 min
